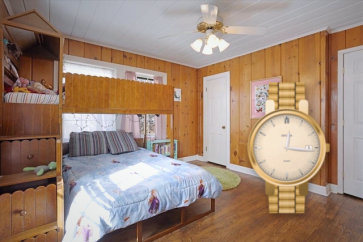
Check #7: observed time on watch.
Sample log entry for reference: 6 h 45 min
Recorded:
12 h 16 min
